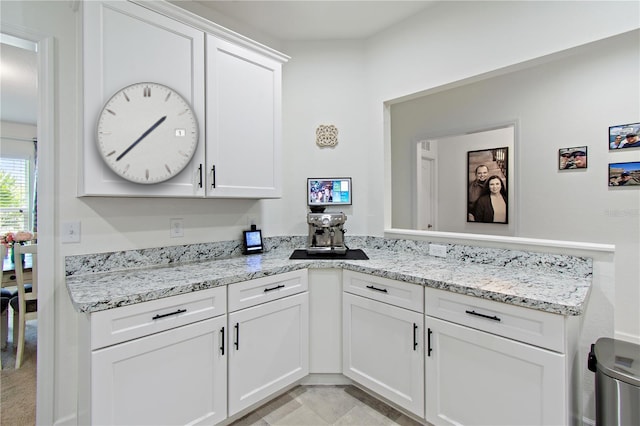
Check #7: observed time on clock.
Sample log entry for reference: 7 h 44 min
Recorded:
1 h 38 min
